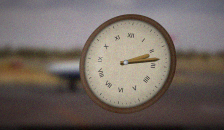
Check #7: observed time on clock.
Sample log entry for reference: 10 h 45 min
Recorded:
2 h 13 min
